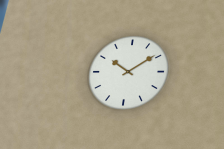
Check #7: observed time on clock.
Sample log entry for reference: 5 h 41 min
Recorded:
10 h 09 min
